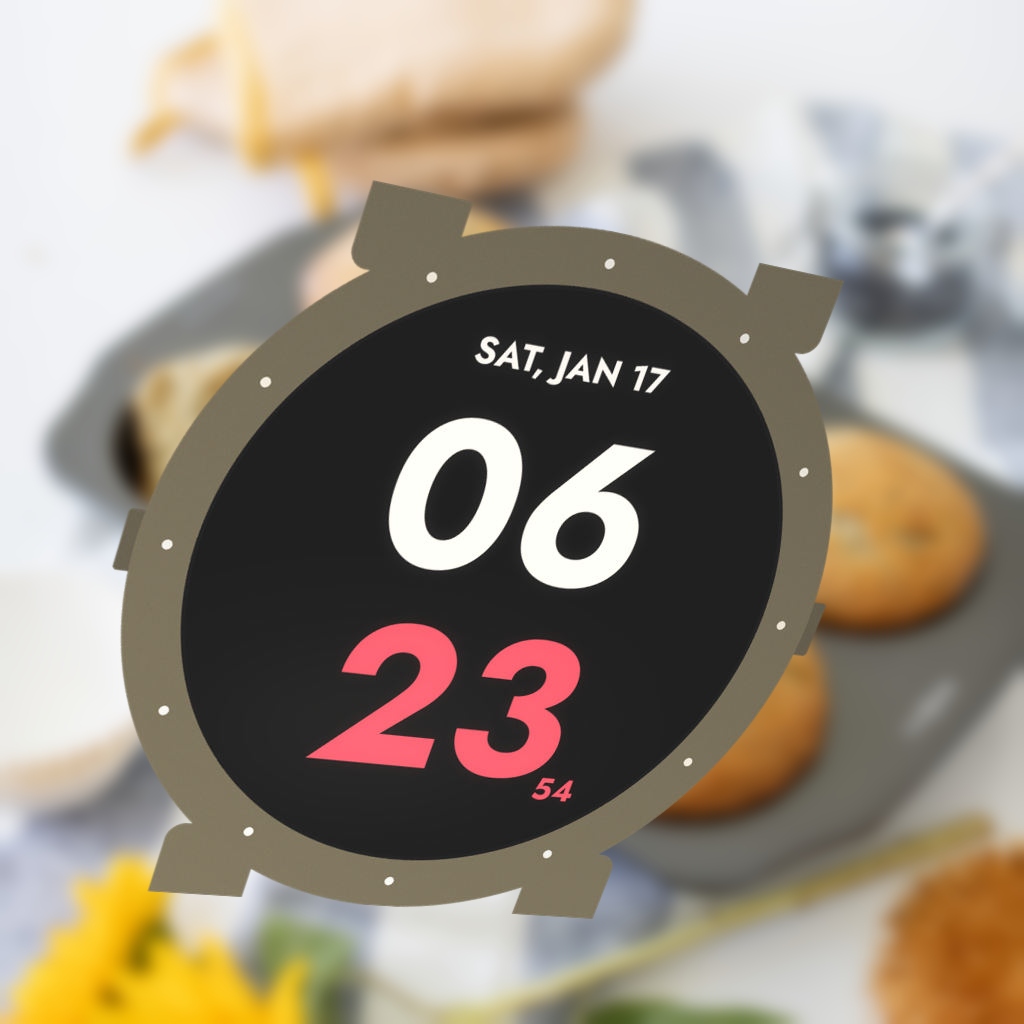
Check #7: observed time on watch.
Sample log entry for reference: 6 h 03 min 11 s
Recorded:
6 h 23 min 54 s
